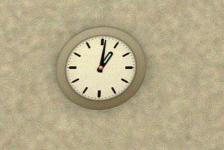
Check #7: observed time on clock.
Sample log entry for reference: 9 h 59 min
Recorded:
1 h 01 min
